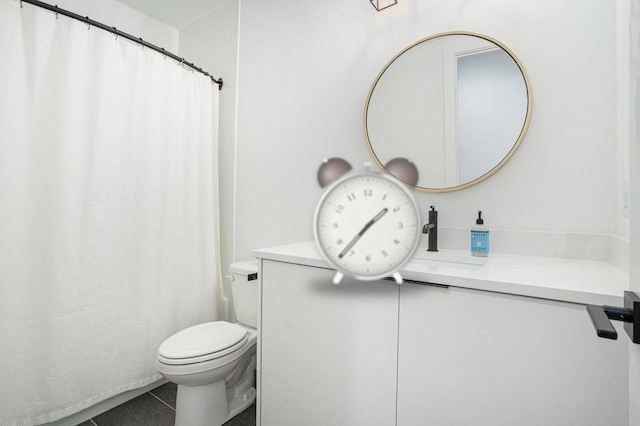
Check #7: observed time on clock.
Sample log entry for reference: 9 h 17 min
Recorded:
1 h 37 min
